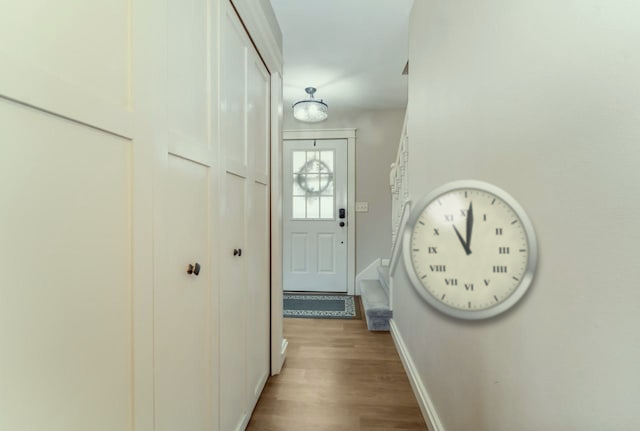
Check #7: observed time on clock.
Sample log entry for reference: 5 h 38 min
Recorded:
11 h 01 min
